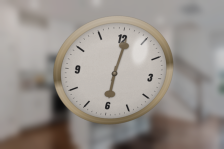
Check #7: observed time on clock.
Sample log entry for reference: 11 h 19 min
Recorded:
6 h 01 min
